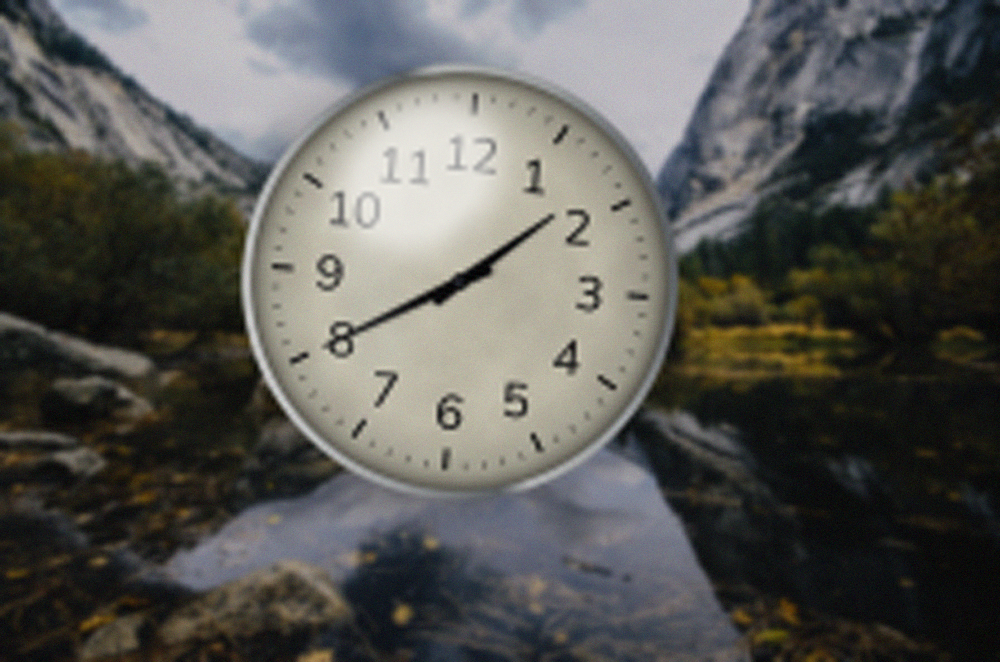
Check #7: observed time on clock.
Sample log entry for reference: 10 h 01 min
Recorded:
1 h 40 min
